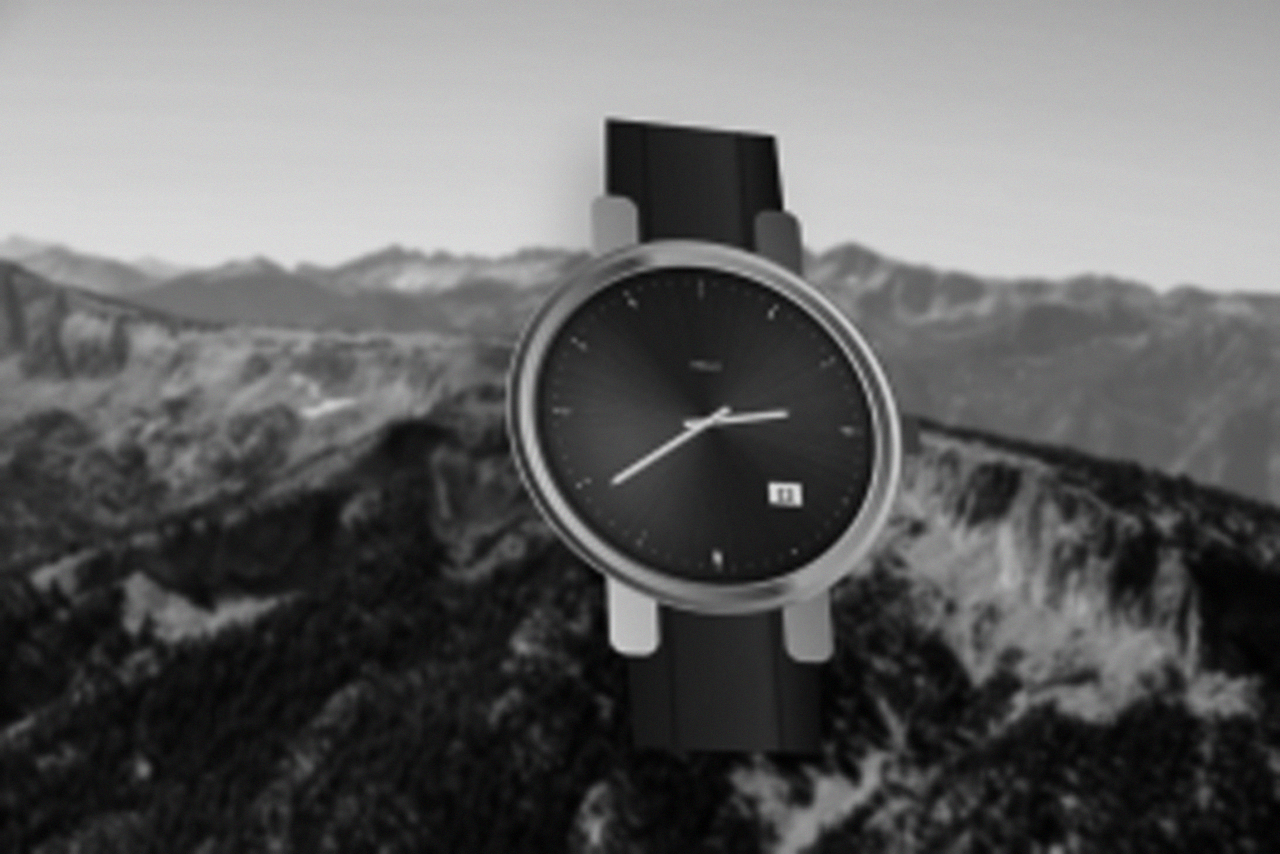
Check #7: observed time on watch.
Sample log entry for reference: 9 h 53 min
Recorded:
2 h 39 min
